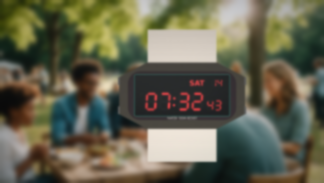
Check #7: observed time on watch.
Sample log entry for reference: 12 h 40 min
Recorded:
7 h 32 min
